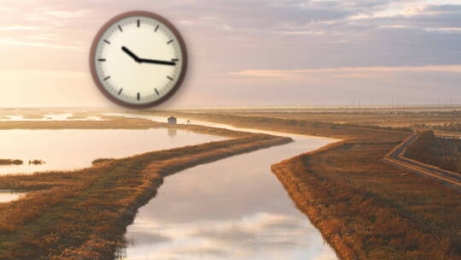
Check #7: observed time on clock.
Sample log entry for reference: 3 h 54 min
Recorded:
10 h 16 min
